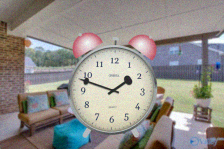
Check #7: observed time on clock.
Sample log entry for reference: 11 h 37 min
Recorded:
1 h 48 min
